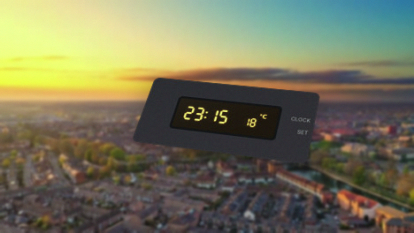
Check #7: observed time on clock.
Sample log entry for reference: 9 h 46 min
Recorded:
23 h 15 min
